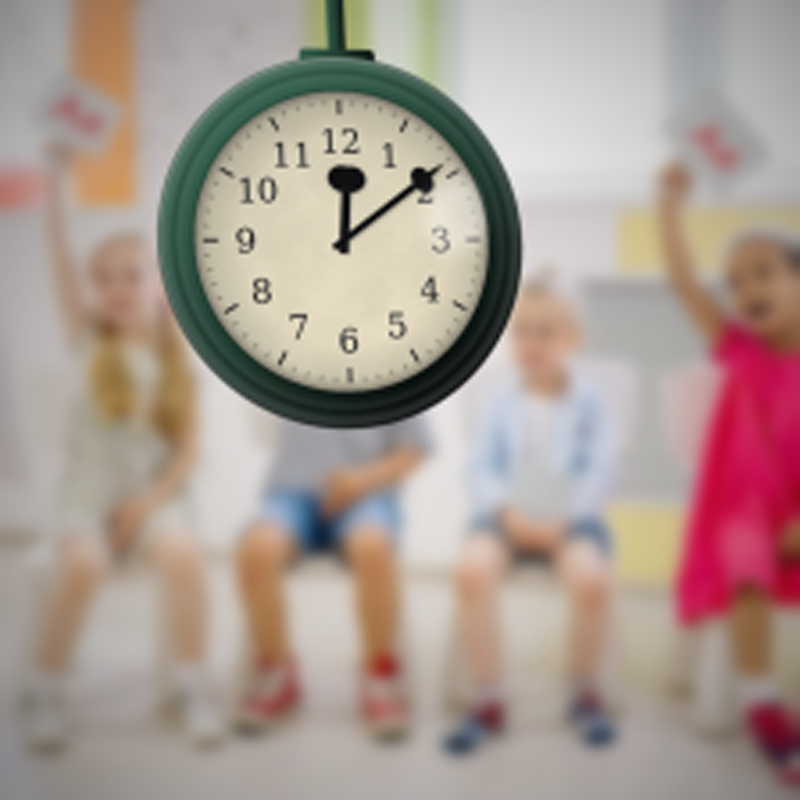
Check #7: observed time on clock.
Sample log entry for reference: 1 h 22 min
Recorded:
12 h 09 min
